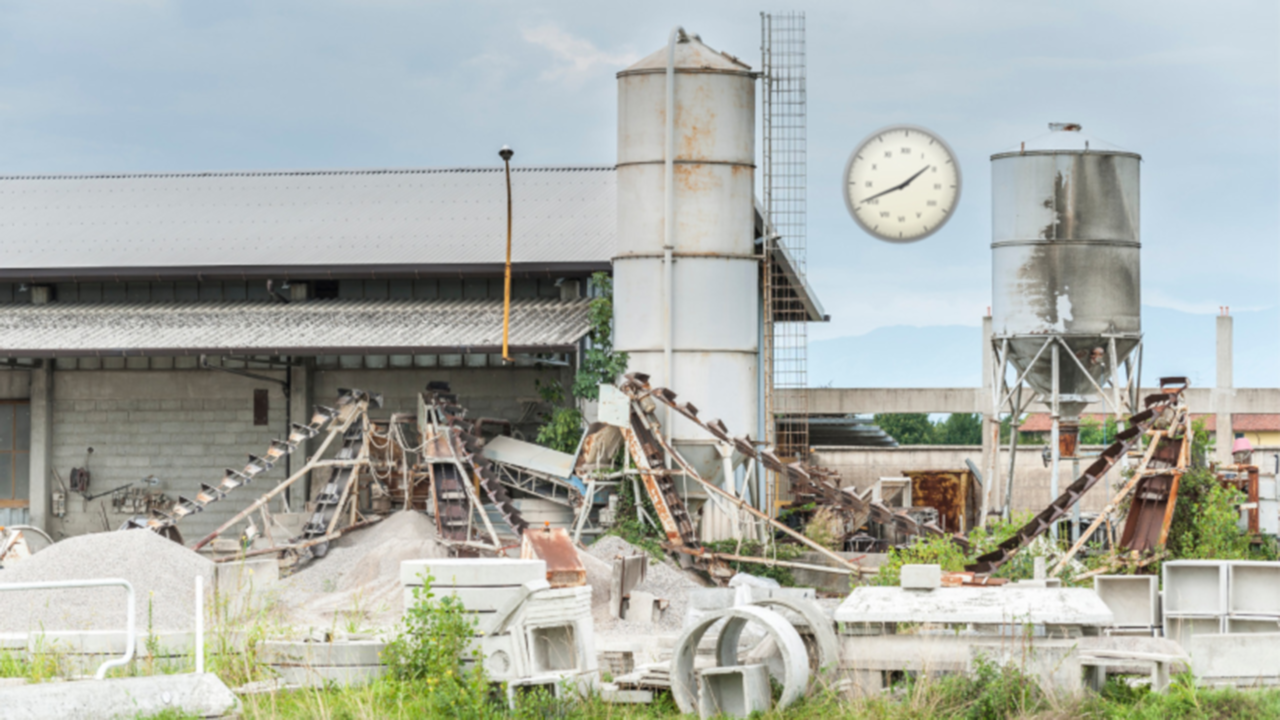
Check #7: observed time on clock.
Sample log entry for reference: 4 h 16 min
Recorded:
1 h 41 min
